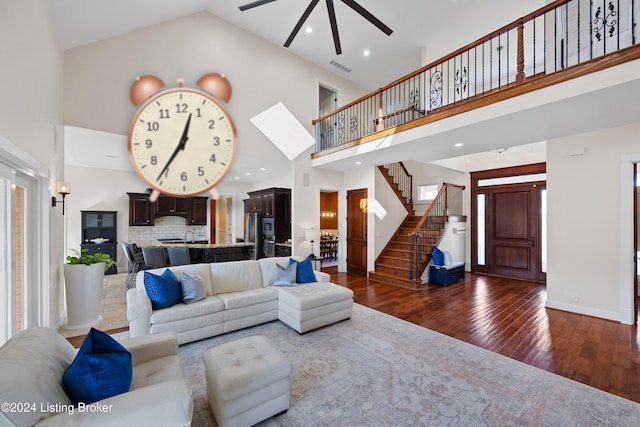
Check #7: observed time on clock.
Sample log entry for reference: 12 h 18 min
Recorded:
12 h 36 min
